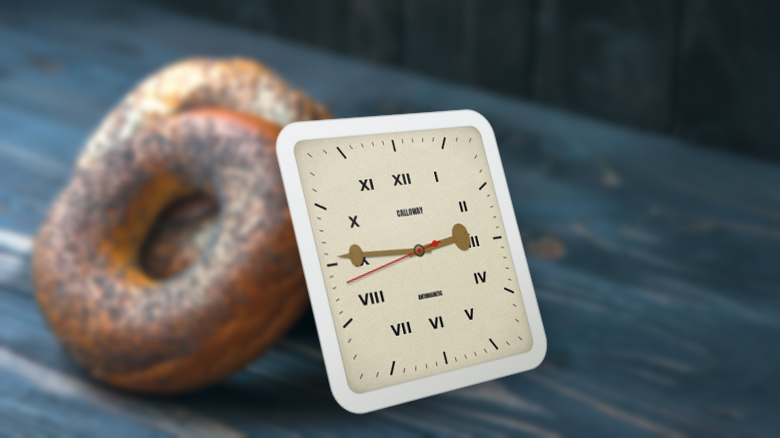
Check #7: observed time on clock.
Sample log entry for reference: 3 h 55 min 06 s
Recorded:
2 h 45 min 43 s
